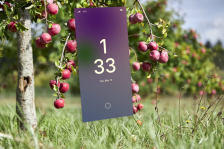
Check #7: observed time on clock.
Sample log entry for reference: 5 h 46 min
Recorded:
1 h 33 min
